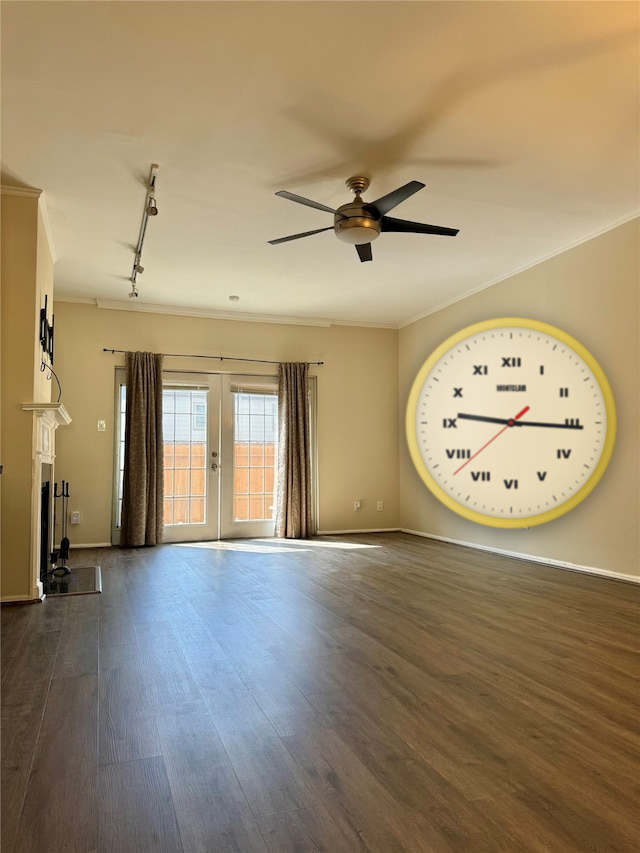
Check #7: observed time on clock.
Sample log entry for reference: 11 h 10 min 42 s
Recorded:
9 h 15 min 38 s
